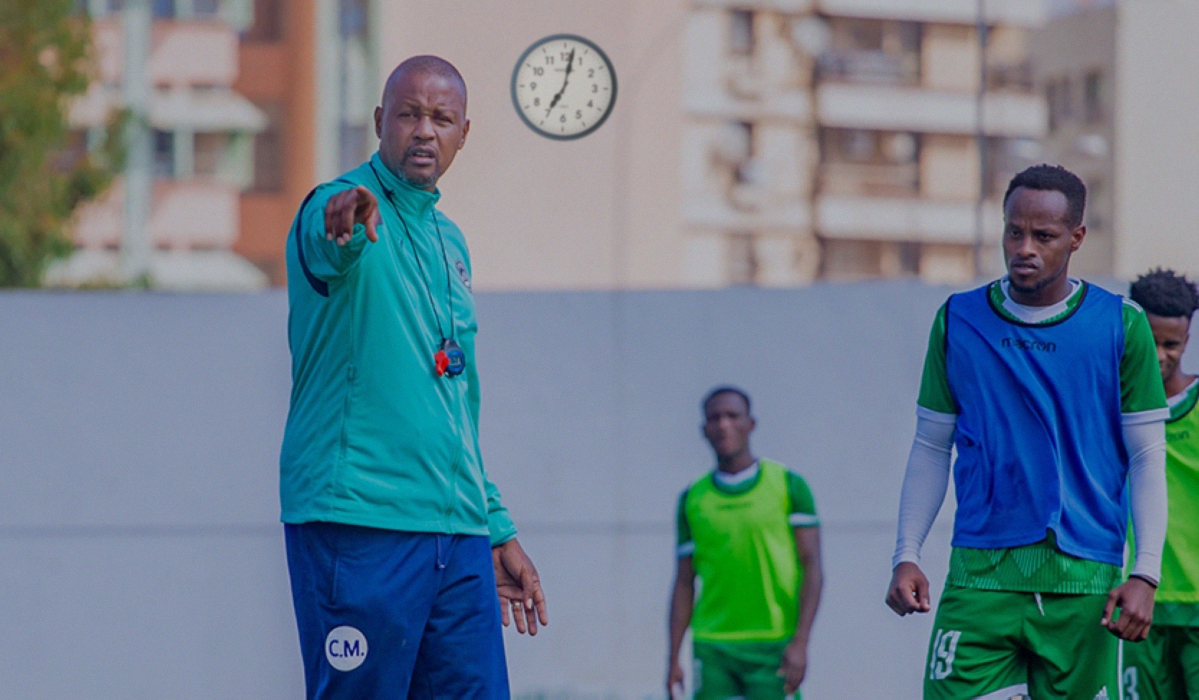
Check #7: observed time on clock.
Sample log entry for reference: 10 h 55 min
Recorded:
7 h 02 min
